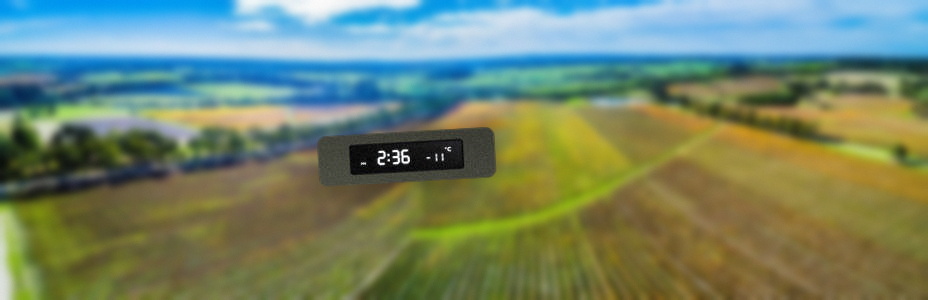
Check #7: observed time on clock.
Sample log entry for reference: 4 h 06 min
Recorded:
2 h 36 min
